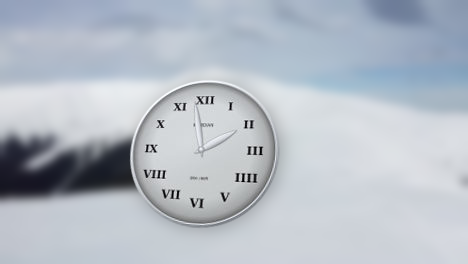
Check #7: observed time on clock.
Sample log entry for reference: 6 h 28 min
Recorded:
1 h 58 min
